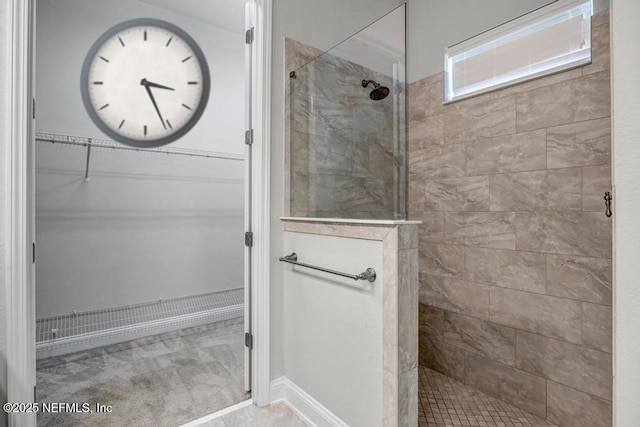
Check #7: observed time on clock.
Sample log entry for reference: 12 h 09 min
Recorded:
3 h 26 min
